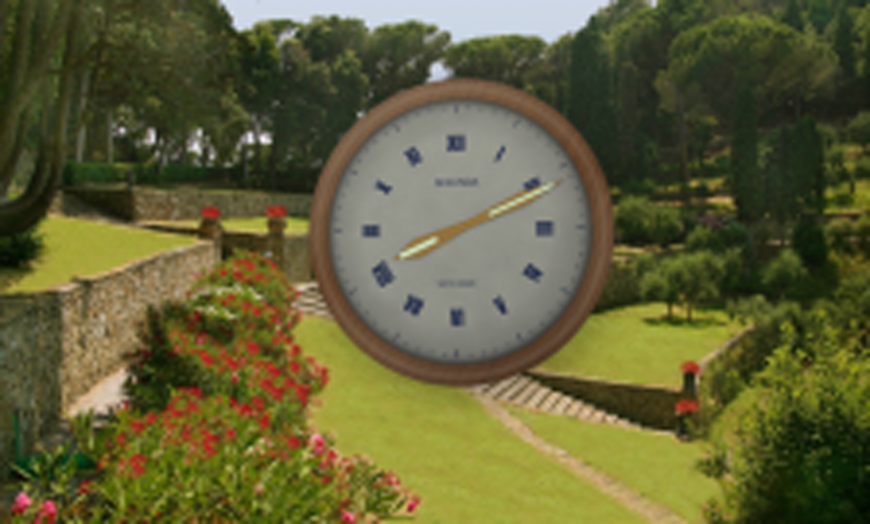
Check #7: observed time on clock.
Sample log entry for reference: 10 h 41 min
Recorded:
8 h 11 min
